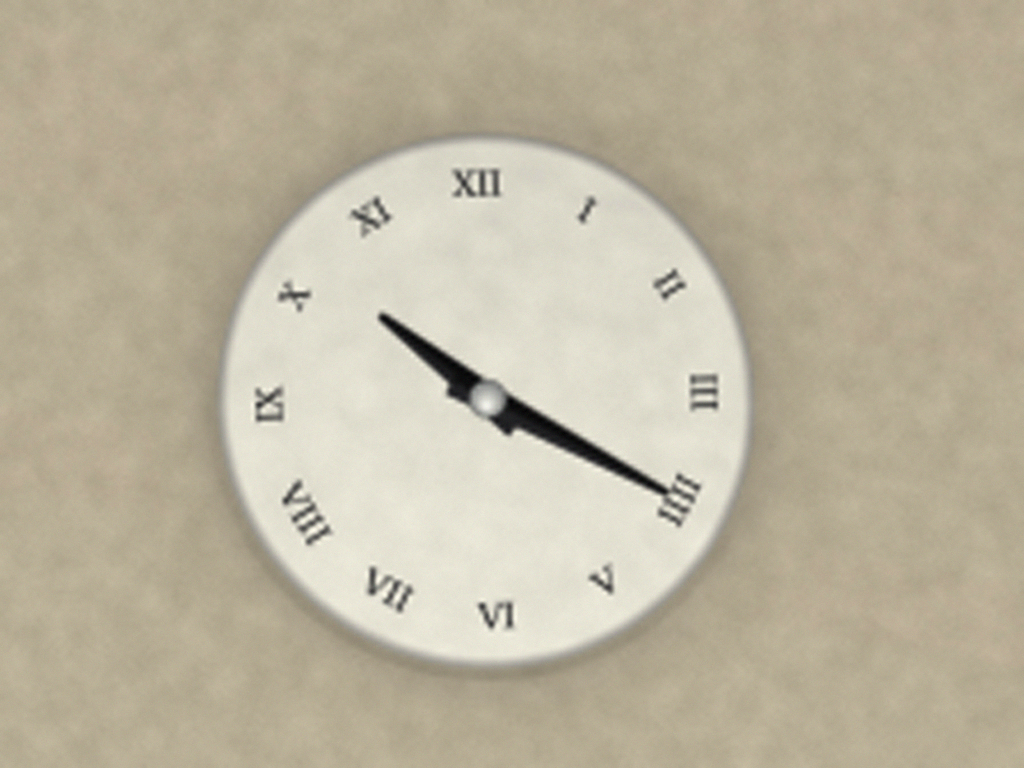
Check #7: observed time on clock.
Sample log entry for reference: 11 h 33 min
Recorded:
10 h 20 min
